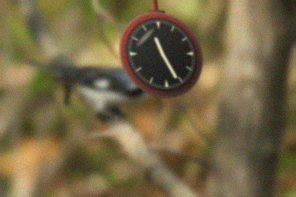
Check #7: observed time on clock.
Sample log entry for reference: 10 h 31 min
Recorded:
11 h 26 min
